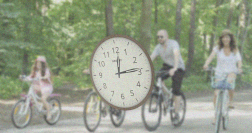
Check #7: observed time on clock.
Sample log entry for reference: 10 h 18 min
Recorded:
12 h 14 min
